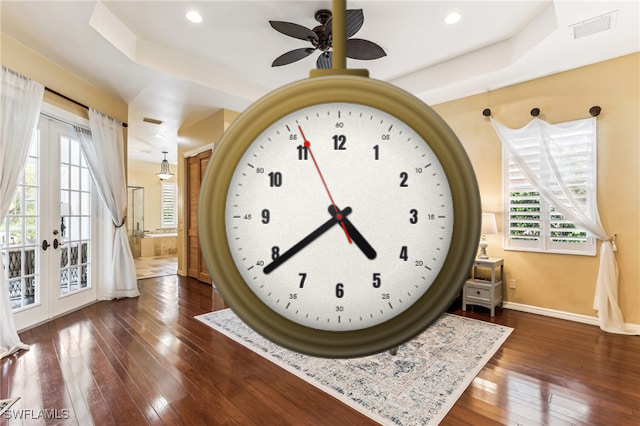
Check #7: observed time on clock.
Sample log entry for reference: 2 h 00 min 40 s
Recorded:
4 h 38 min 56 s
